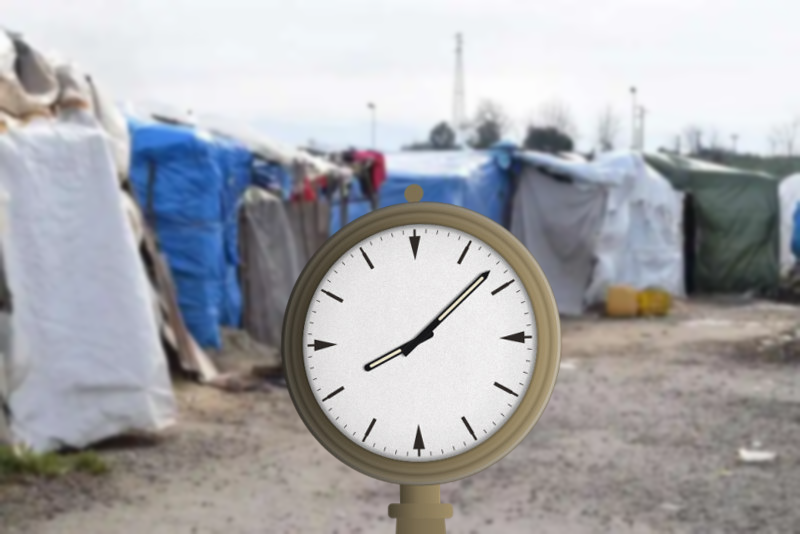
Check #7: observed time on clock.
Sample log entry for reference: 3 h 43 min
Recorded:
8 h 08 min
